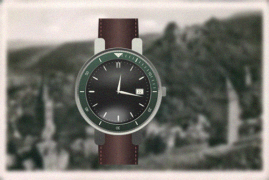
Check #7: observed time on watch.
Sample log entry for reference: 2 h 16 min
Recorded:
12 h 17 min
